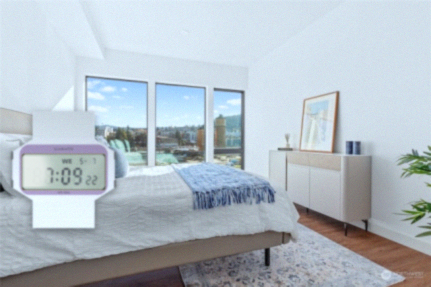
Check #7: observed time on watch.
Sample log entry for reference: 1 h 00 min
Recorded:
7 h 09 min
